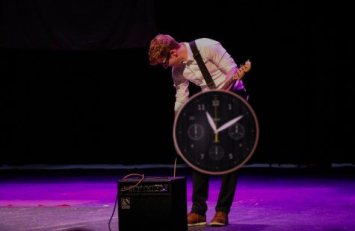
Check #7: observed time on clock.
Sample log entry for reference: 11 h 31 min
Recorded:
11 h 10 min
